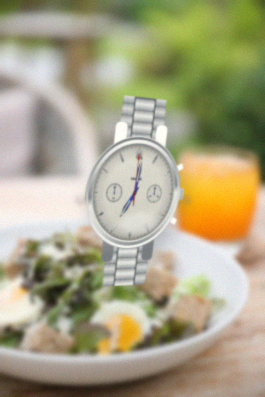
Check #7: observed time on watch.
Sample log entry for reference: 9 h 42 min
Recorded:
7 h 01 min
